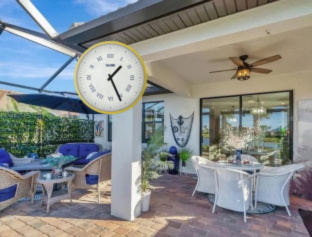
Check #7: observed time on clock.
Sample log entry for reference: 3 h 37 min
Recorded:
1 h 26 min
